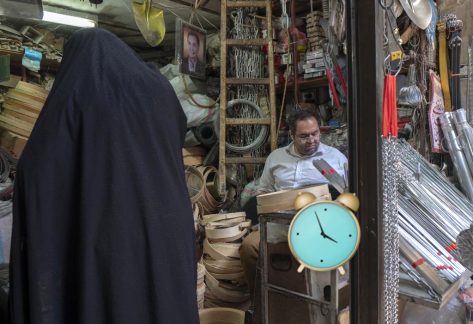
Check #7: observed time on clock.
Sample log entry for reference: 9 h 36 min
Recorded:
3 h 56 min
